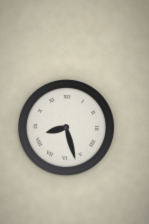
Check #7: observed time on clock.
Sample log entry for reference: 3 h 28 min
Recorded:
8 h 27 min
